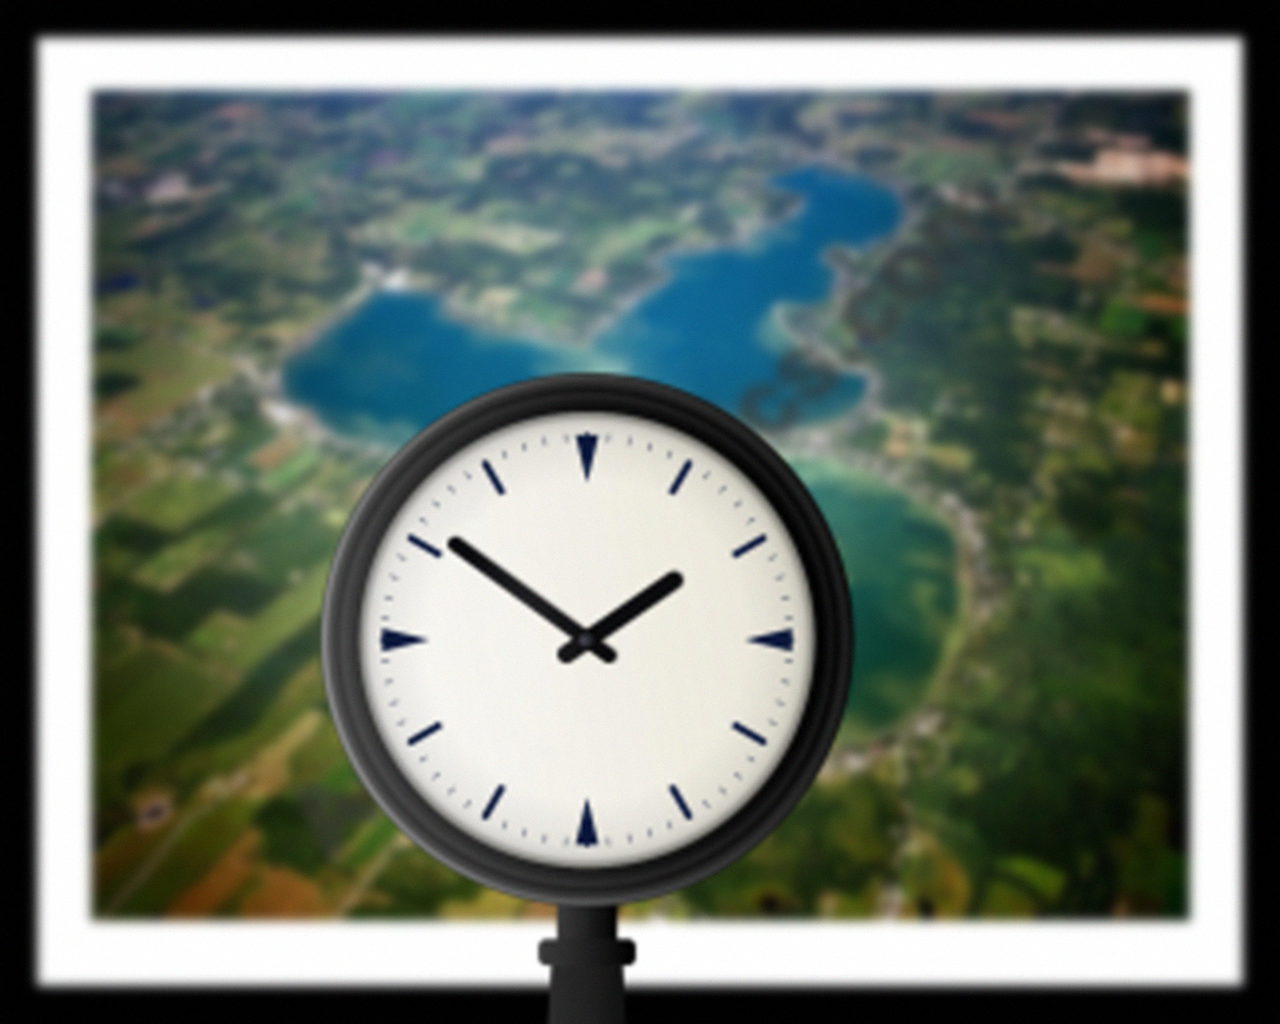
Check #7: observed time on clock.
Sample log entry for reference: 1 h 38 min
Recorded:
1 h 51 min
